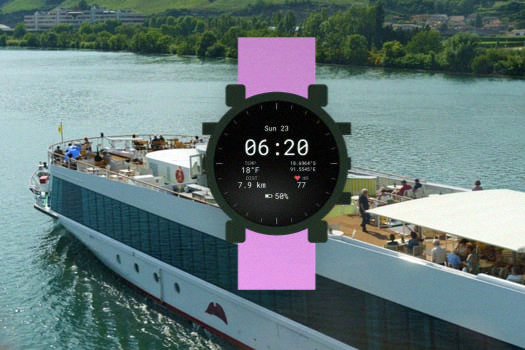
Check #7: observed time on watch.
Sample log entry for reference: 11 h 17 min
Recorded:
6 h 20 min
